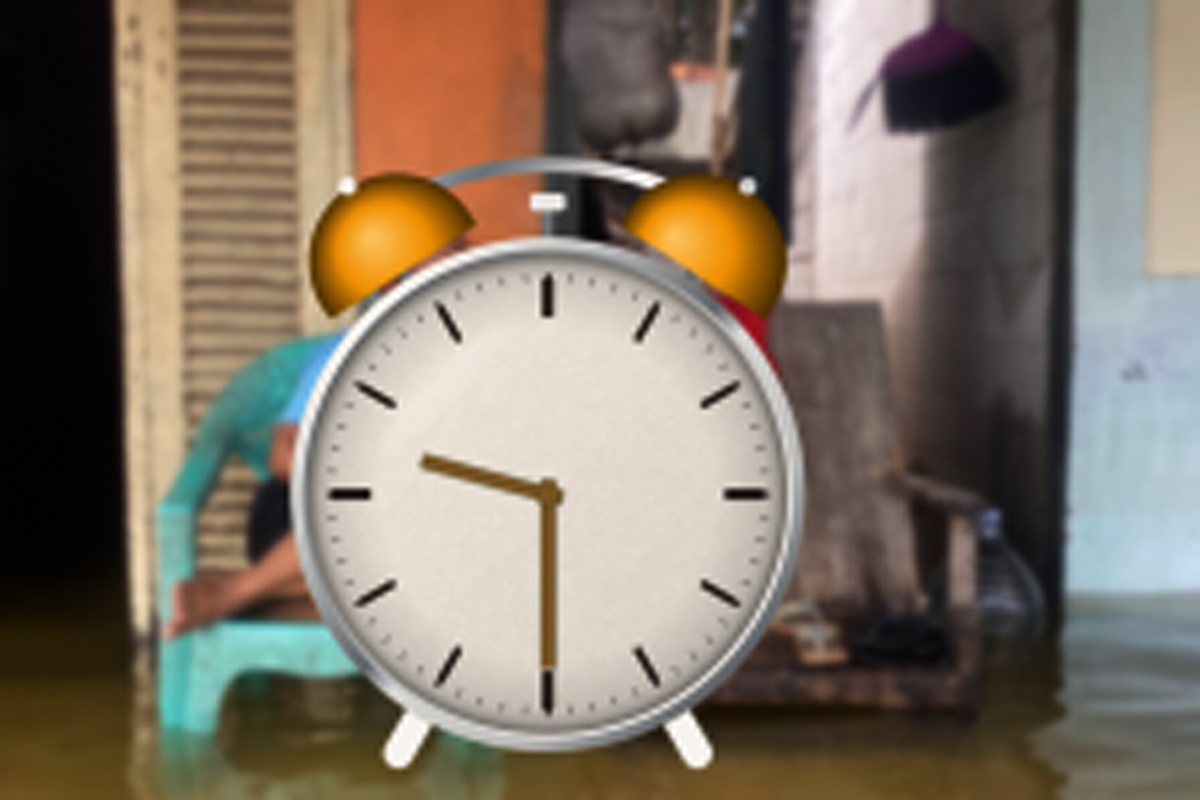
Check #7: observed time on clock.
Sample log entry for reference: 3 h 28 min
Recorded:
9 h 30 min
